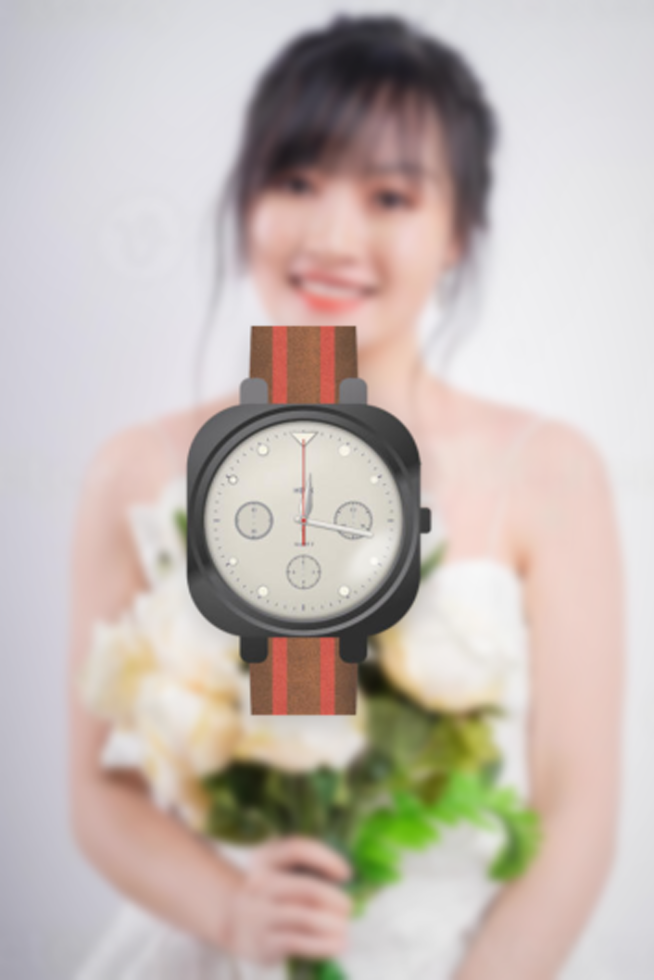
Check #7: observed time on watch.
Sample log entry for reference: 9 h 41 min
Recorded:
12 h 17 min
